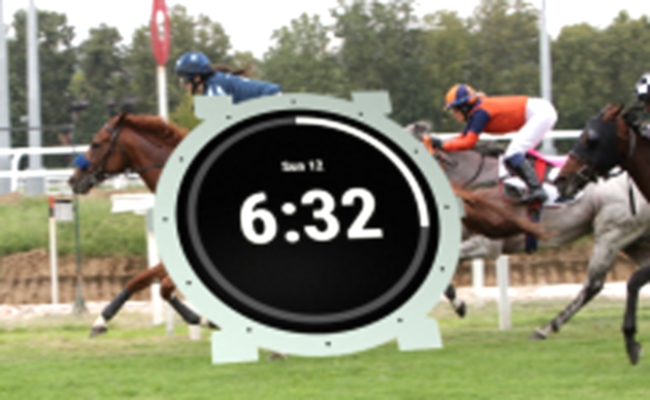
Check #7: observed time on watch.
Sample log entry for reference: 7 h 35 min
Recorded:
6 h 32 min
